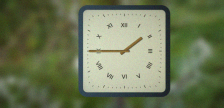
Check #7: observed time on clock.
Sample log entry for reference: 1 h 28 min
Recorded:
1 h 45 min
